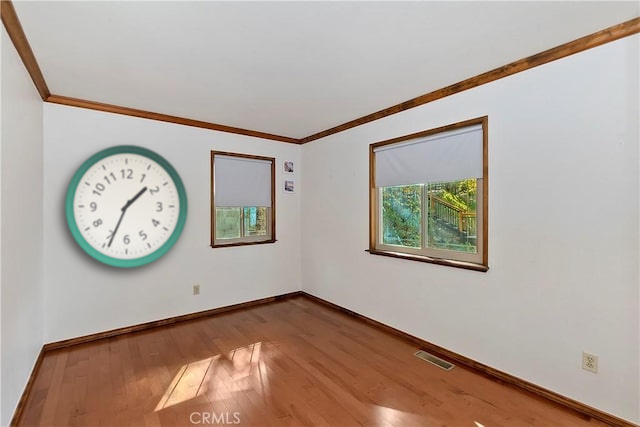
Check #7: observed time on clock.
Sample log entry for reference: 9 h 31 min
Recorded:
1 h 34 min
